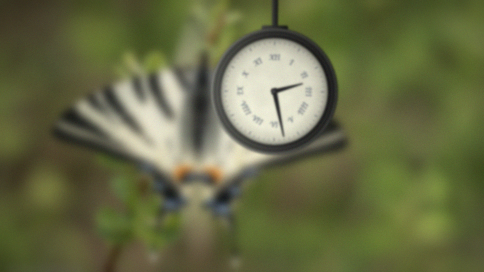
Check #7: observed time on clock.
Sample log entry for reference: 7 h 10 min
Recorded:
2 h 28 min
